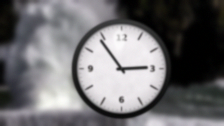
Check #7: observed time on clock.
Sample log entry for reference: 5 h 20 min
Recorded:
2 h 54 min
